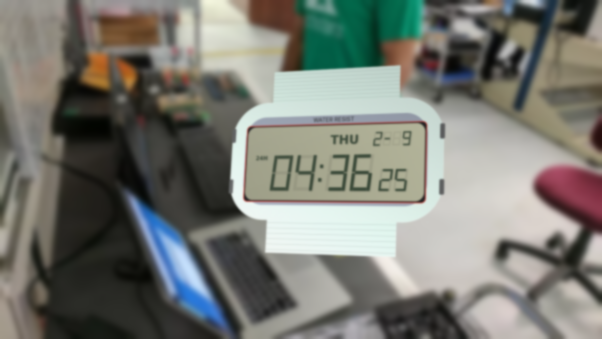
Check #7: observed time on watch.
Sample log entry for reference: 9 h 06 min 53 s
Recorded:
4 h 36 min 25 s
